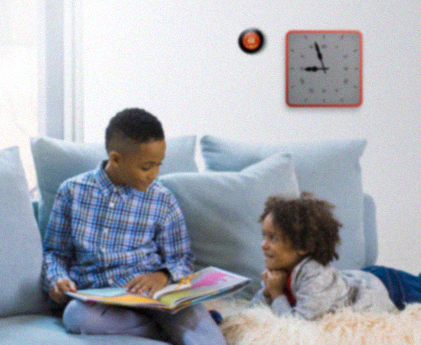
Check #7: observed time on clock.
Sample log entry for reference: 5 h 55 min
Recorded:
8 h 57 min
